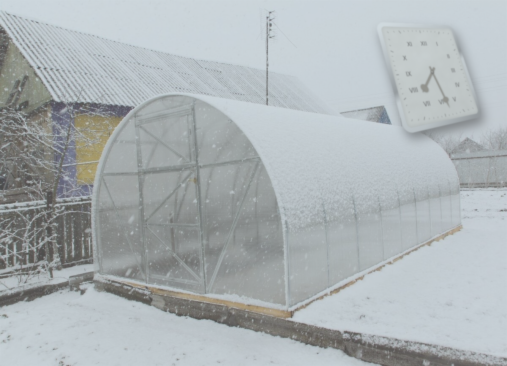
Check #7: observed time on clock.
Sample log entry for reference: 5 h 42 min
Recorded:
7 h 28 min
